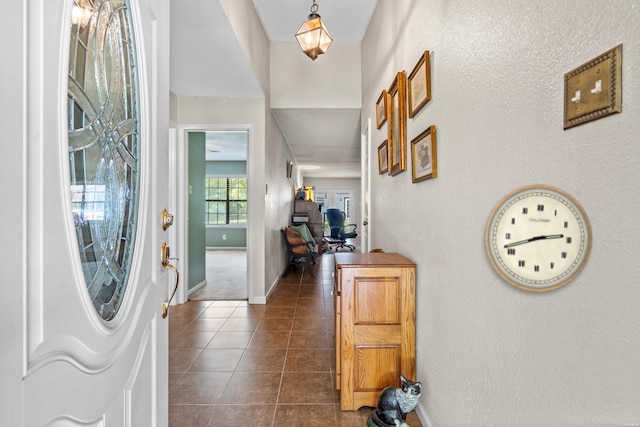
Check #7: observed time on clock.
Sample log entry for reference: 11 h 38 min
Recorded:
2 h 42 min
